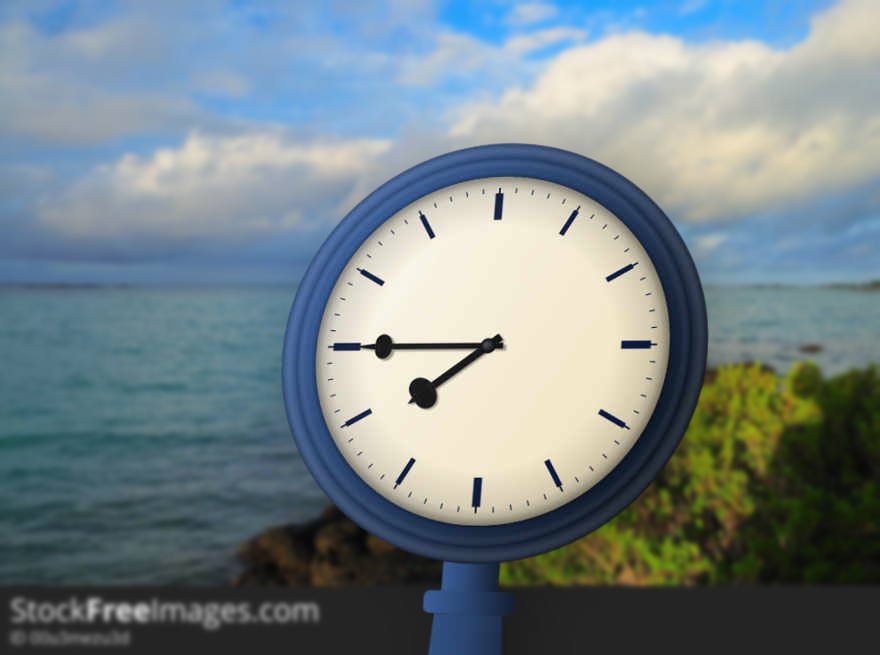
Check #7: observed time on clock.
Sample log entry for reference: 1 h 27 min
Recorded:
7 h 45 min
